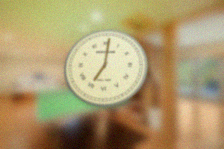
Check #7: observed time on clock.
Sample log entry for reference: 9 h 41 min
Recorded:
7 h 01 min
